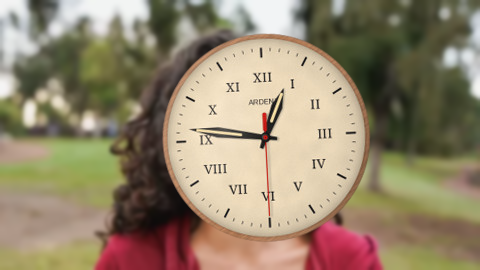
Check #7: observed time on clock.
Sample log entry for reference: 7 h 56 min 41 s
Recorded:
12 h 46 min 30 s
